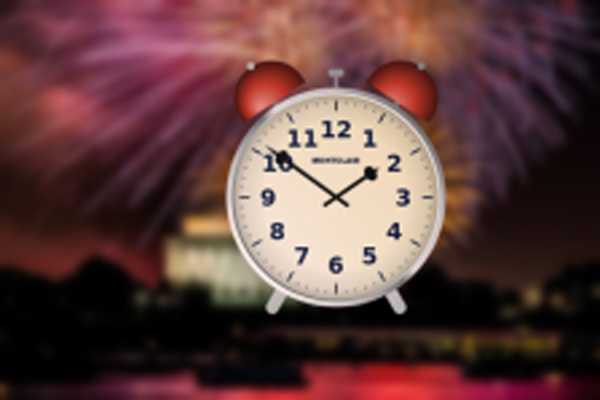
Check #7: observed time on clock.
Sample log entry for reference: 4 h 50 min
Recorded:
1 h 51 min
